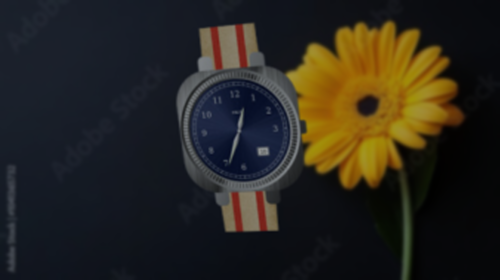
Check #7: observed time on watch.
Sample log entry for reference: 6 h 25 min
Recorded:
12 h 34 min
